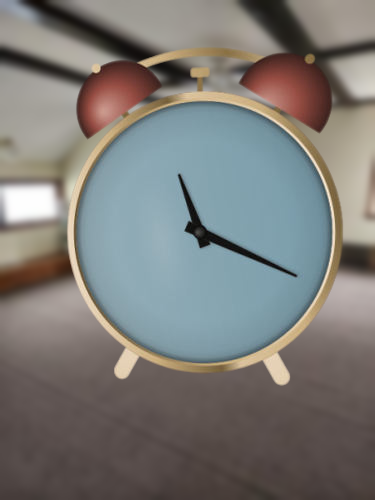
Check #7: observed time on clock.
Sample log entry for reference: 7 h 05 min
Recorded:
11 h 19 min
